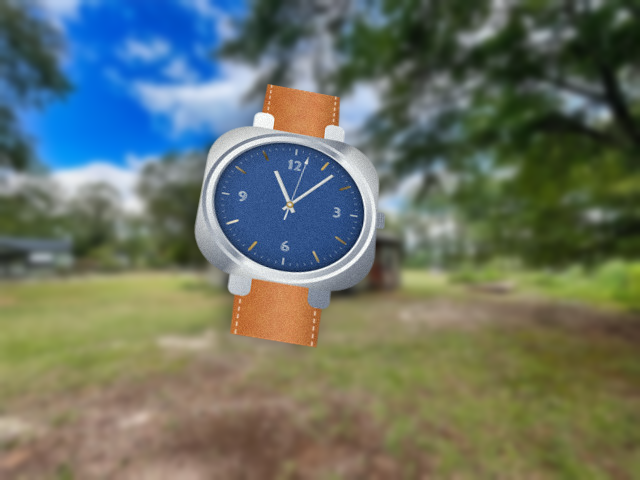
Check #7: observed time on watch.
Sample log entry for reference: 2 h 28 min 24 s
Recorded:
11 h 07 min 02 s
